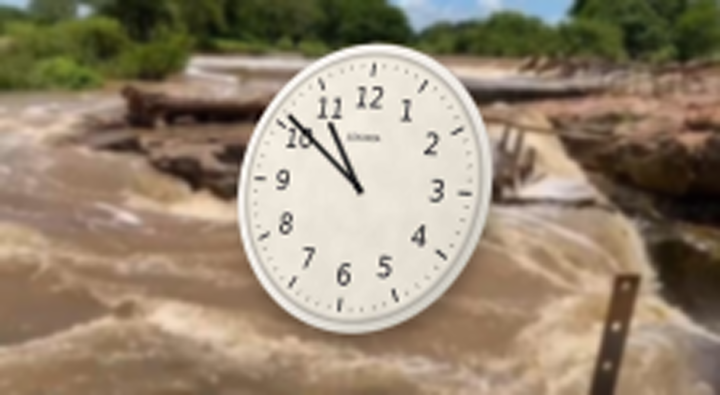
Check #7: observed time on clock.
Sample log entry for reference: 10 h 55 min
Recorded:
10 h 51 min
